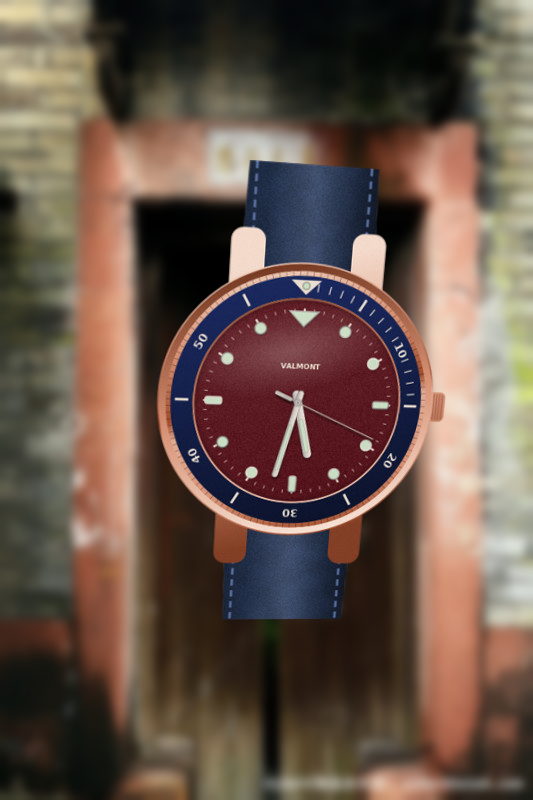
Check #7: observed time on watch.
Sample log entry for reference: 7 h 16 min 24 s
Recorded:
5 h 32 min 19 s
